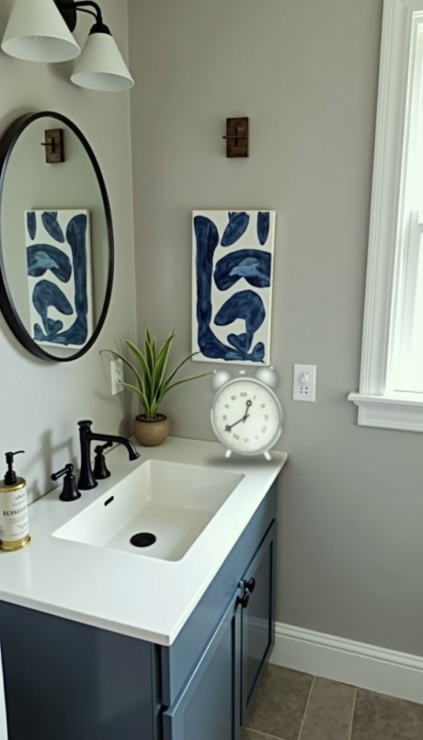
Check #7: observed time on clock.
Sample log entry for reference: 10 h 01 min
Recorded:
12 h 40 min
